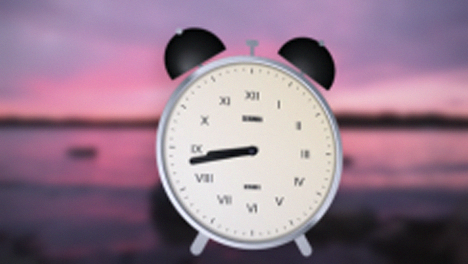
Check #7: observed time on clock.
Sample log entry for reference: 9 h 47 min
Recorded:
8 h 43 min
